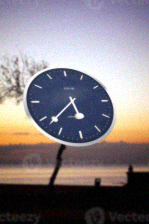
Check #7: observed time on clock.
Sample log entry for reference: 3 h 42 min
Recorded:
5 h 38 min
